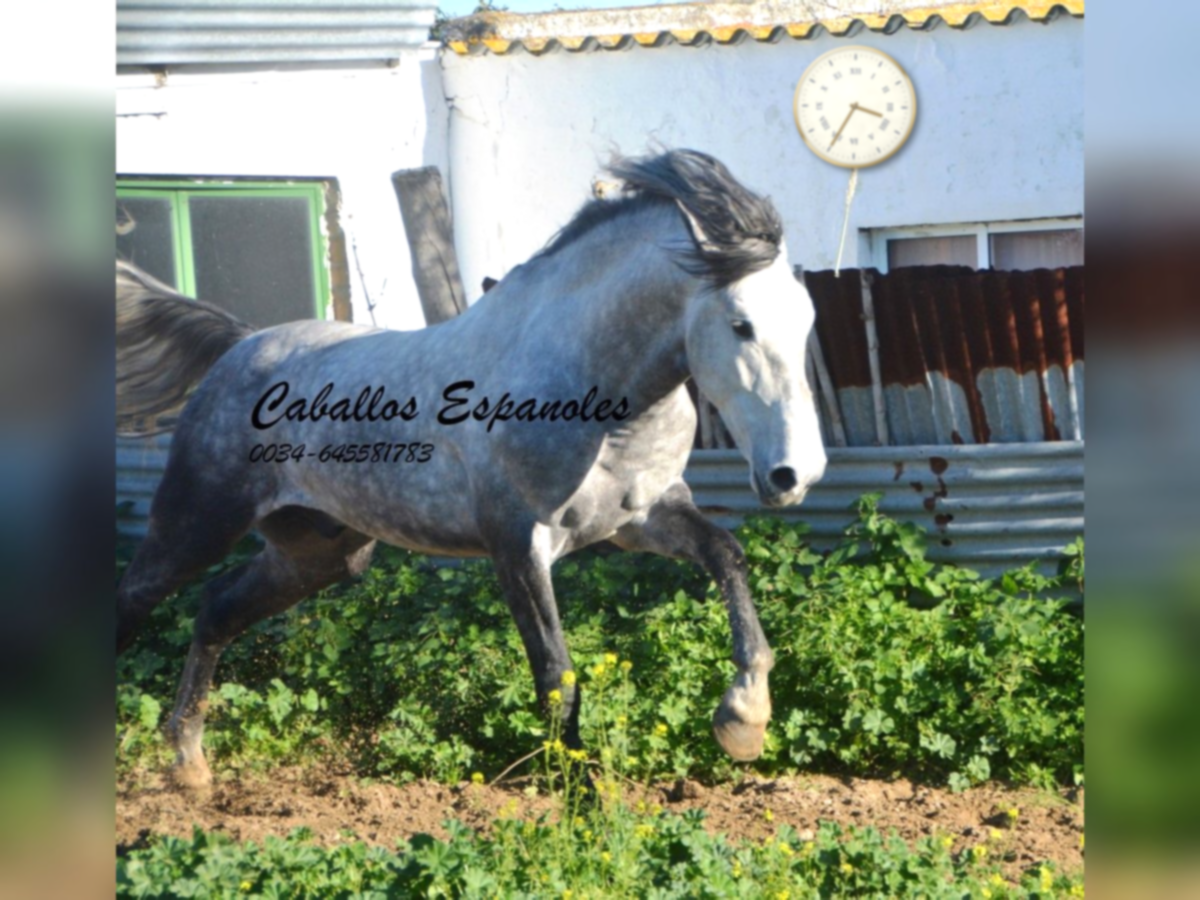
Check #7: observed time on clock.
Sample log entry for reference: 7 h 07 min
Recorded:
3 h 35 min
